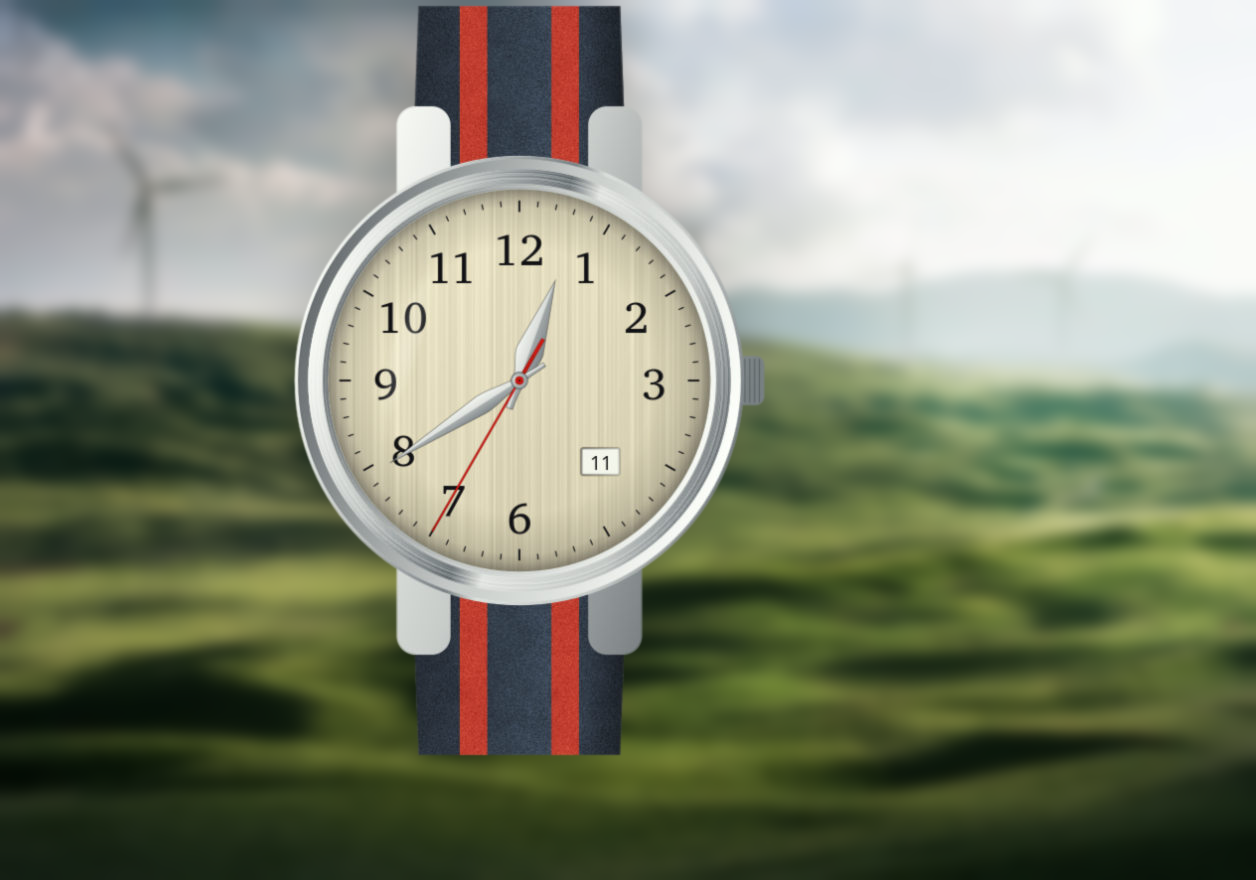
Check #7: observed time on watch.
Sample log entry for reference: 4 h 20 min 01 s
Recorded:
12 h 39 min 35 s
